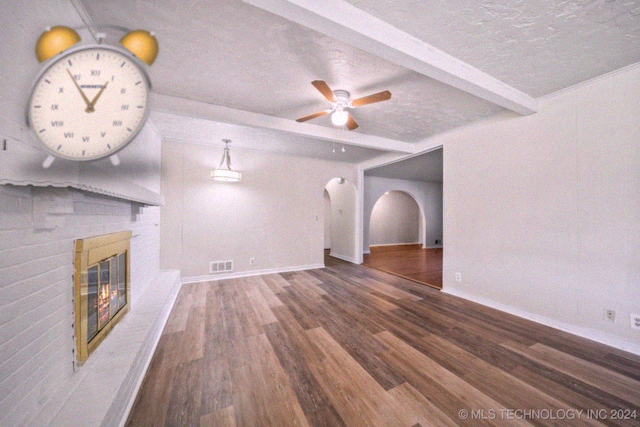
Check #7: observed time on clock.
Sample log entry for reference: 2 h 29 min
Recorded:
12 h 54 min
